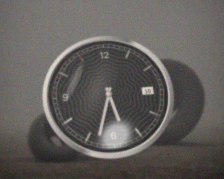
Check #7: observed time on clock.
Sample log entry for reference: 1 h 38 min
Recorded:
5 h 33 min
